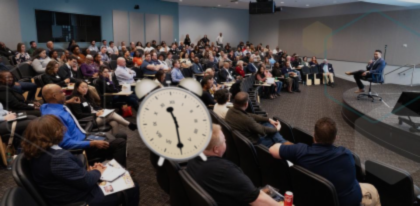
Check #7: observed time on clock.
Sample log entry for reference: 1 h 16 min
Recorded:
11 h 30 min
